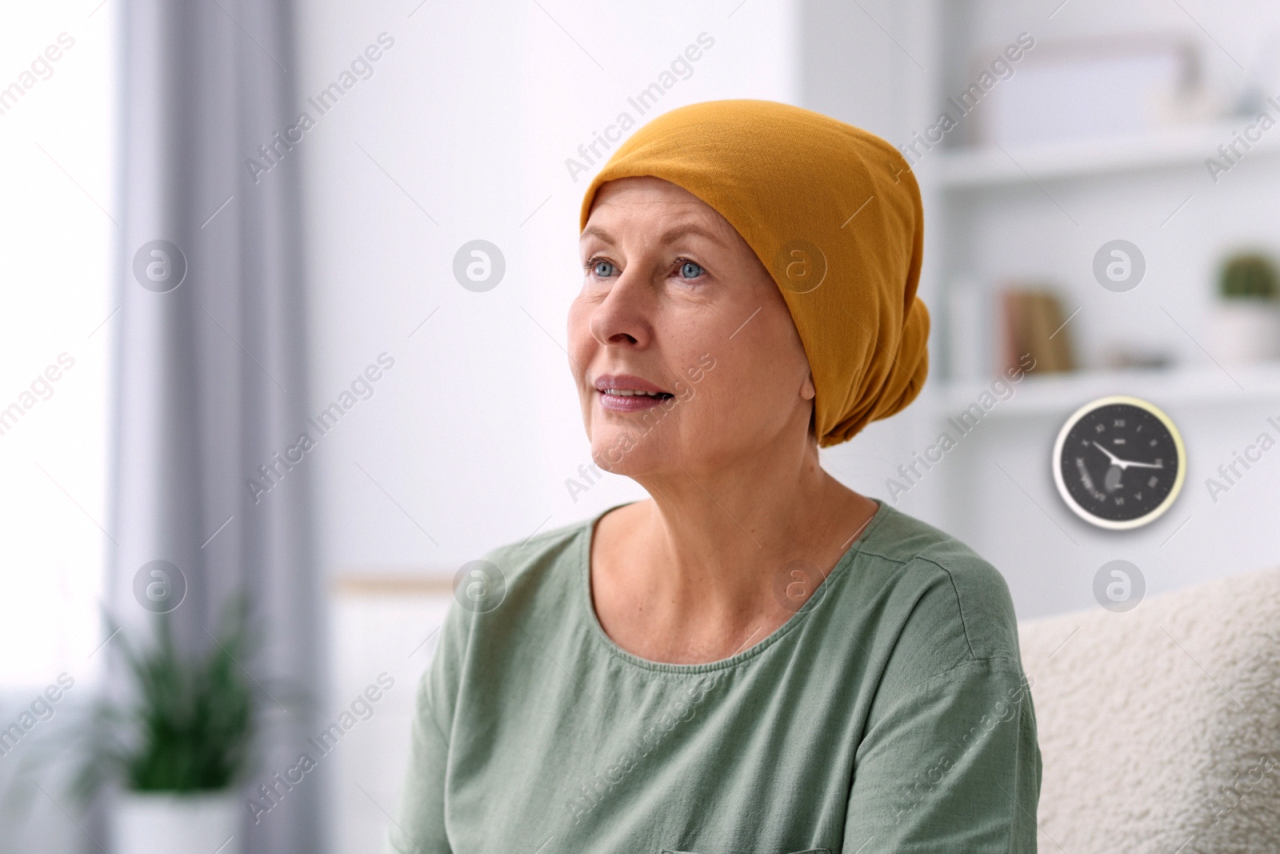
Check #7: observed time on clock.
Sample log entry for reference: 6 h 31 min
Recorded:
10 h 16 min
